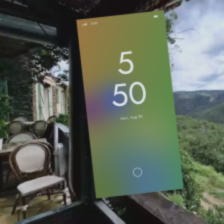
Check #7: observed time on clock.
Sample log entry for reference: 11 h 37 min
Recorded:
5 h 50 min
